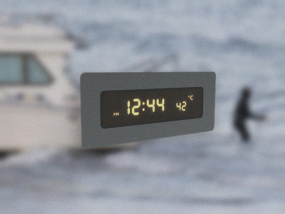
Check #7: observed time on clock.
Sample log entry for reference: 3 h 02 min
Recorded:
12 h 44 min
